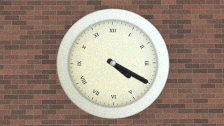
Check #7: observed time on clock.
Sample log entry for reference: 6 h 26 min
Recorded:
4 h 20 min
